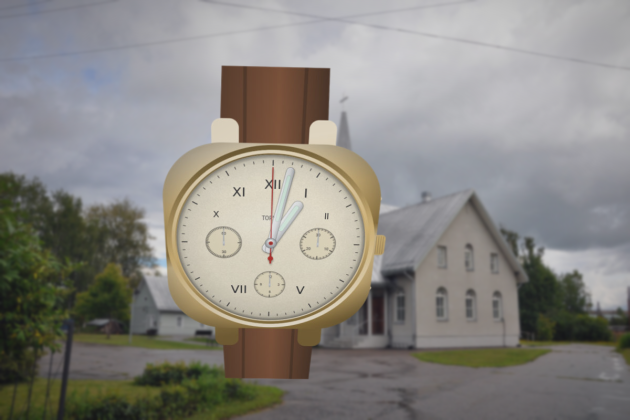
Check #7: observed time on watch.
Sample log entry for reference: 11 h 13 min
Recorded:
1 h 02 min
